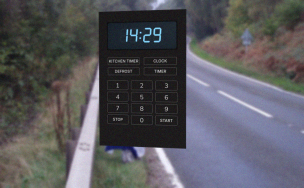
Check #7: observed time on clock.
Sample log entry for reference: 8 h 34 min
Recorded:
14 h 29 min
